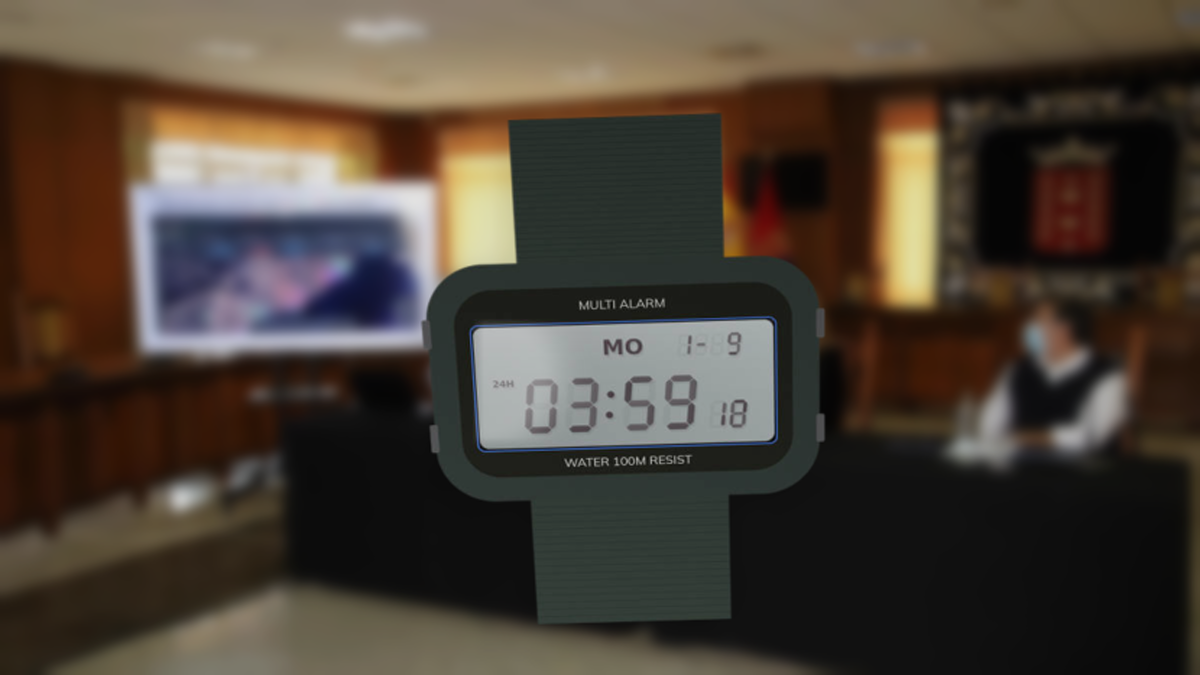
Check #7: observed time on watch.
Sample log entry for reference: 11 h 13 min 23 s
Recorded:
3 h 59 min 18 s
